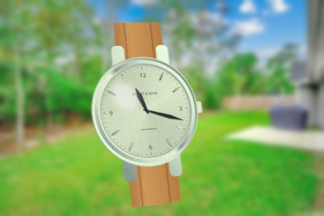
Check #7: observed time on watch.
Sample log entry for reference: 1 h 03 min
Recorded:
11 h 18 min
